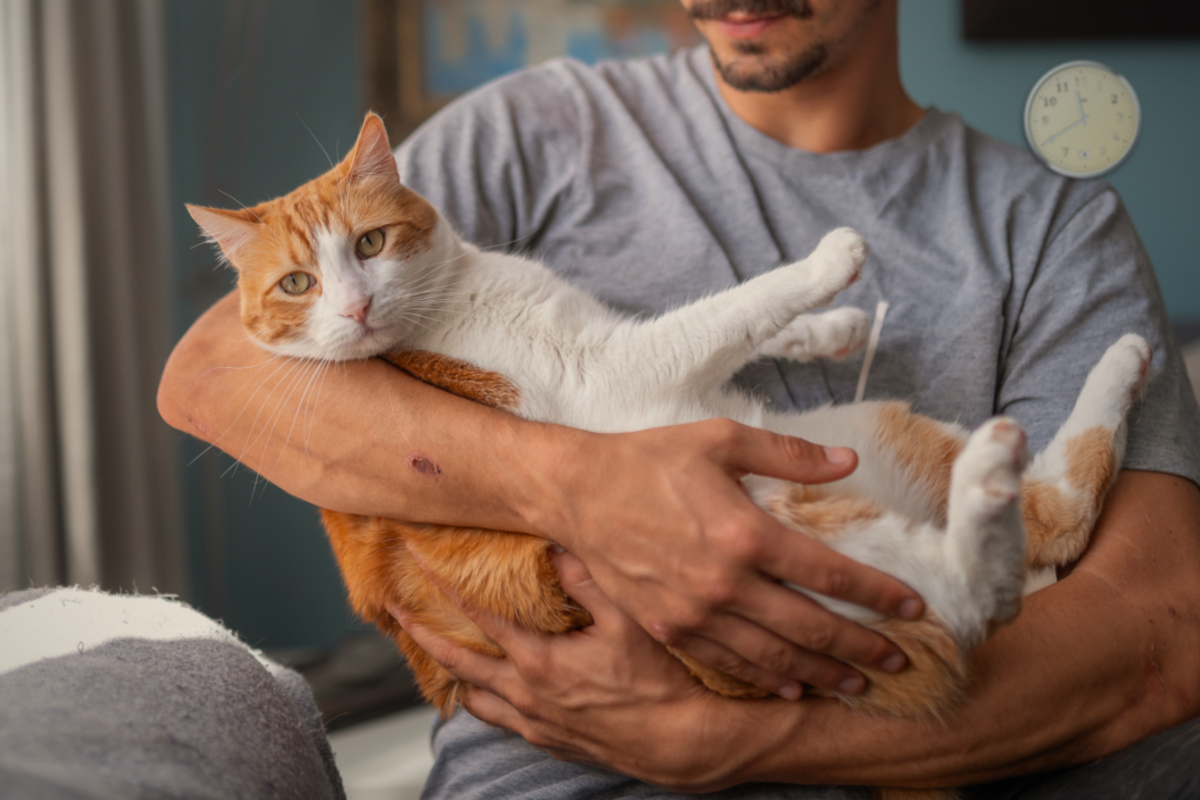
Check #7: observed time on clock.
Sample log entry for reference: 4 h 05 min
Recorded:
11 h 40 min
